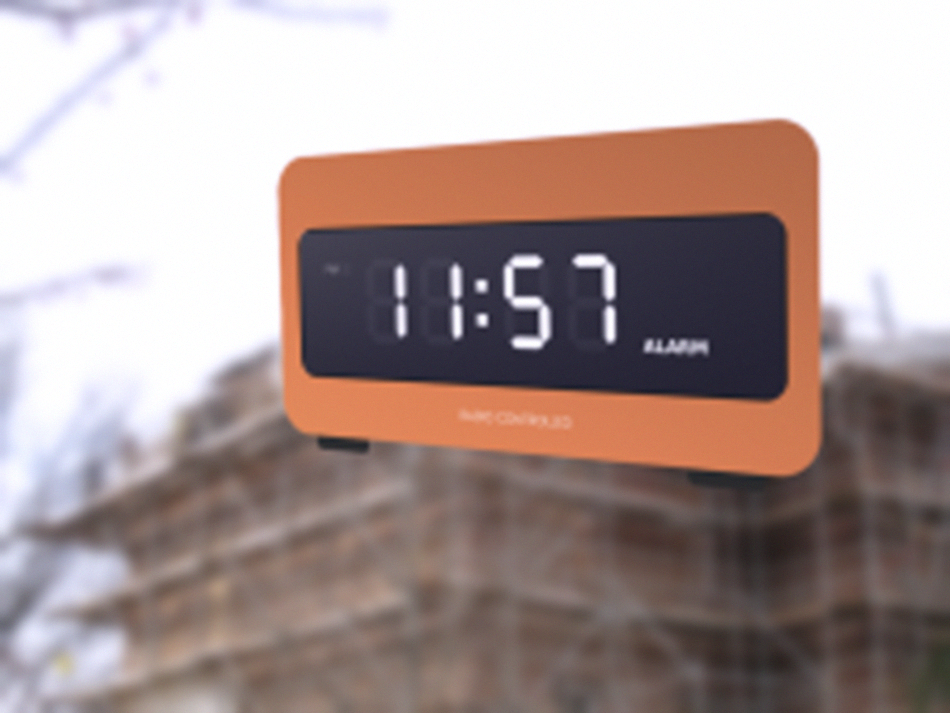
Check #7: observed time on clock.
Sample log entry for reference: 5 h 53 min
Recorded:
11 h 57 min
